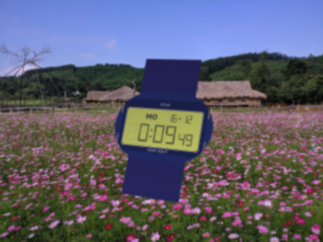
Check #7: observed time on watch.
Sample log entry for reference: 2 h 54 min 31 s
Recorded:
0 h 09 min 49 s
